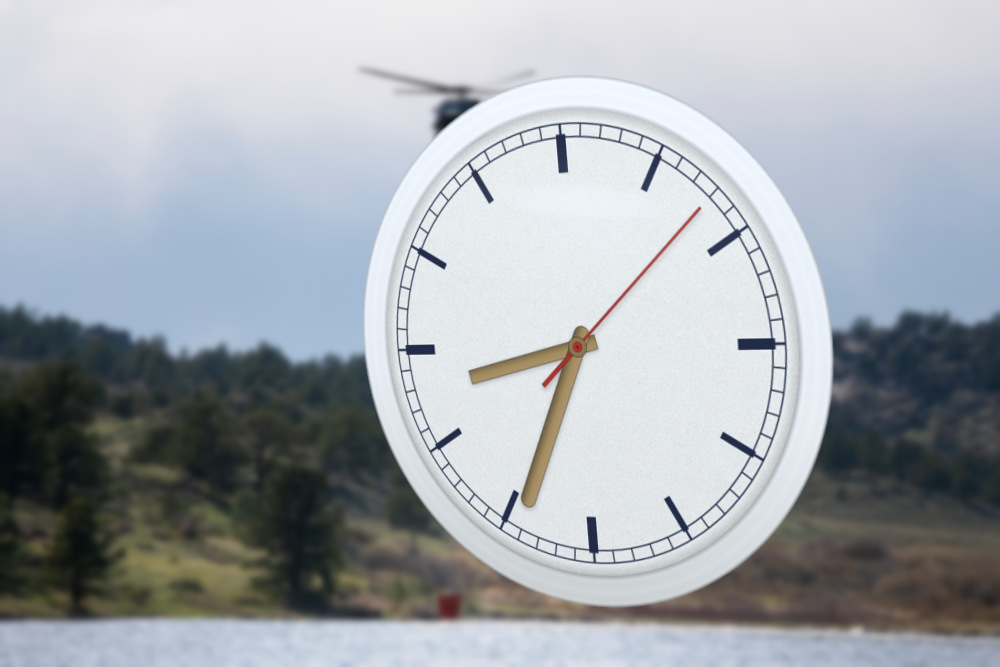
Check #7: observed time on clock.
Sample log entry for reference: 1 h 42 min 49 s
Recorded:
8 h 34 min 08 s
